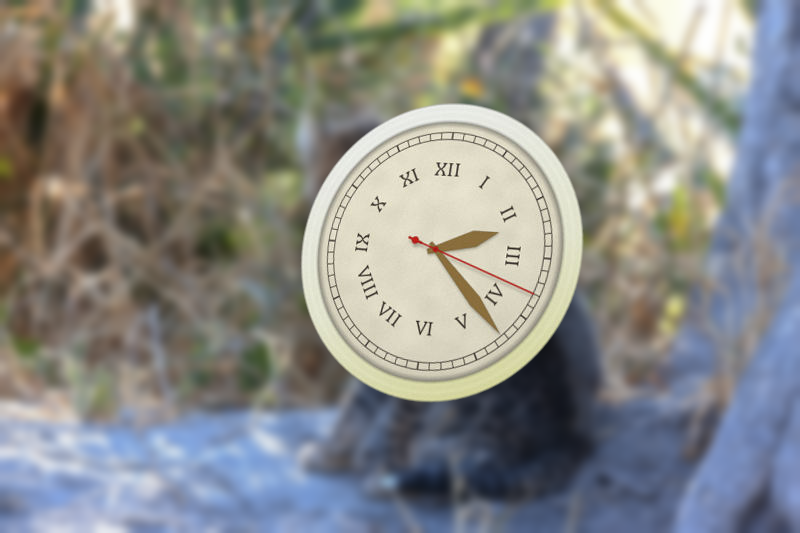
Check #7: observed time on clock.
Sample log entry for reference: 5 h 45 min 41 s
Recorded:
2 h 22 min 18 s
